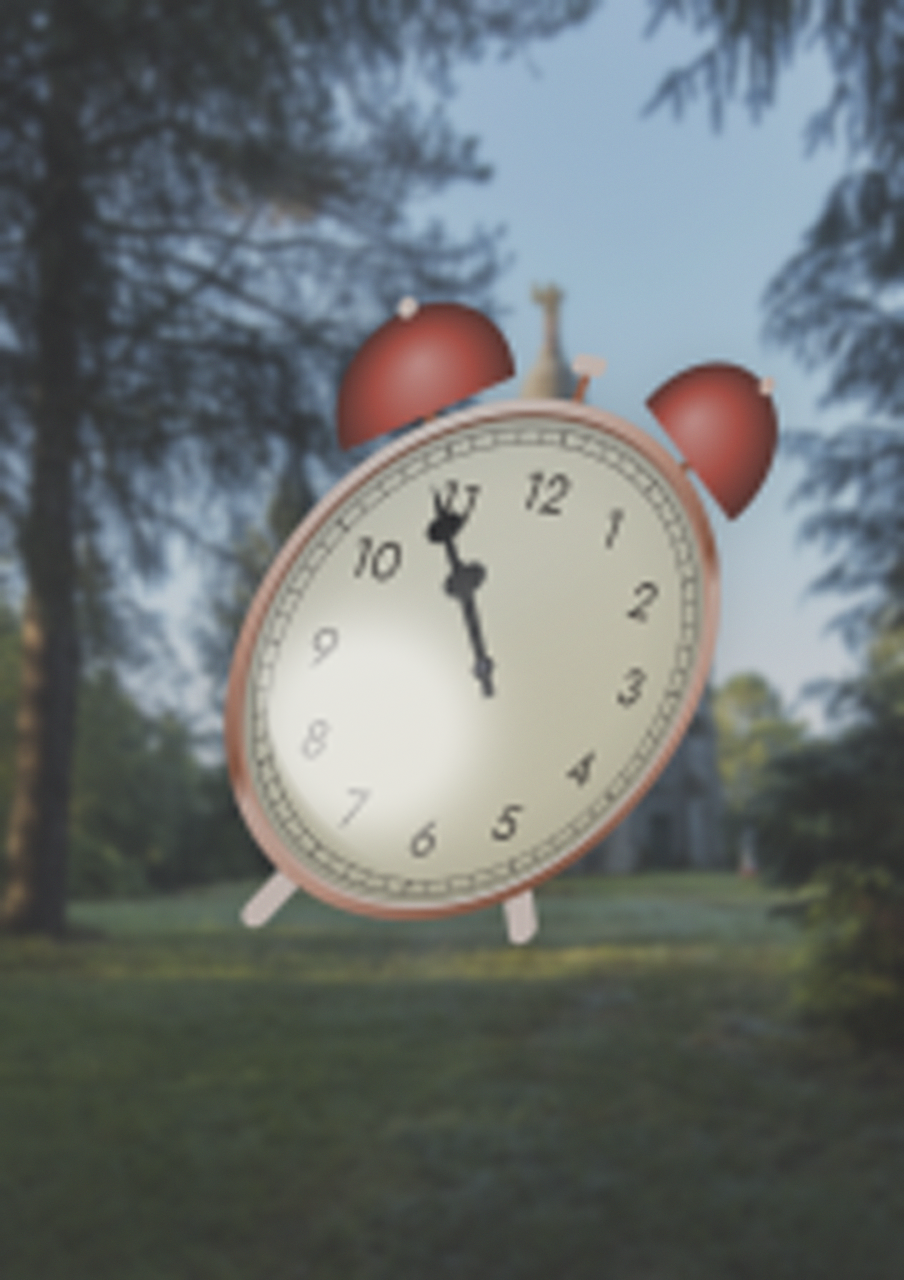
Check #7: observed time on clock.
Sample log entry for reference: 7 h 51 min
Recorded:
10 h 54 min
